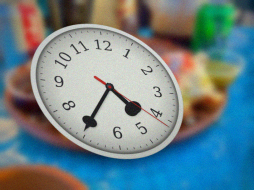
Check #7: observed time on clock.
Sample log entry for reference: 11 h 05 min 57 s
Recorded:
4 h 35 min 21 s
